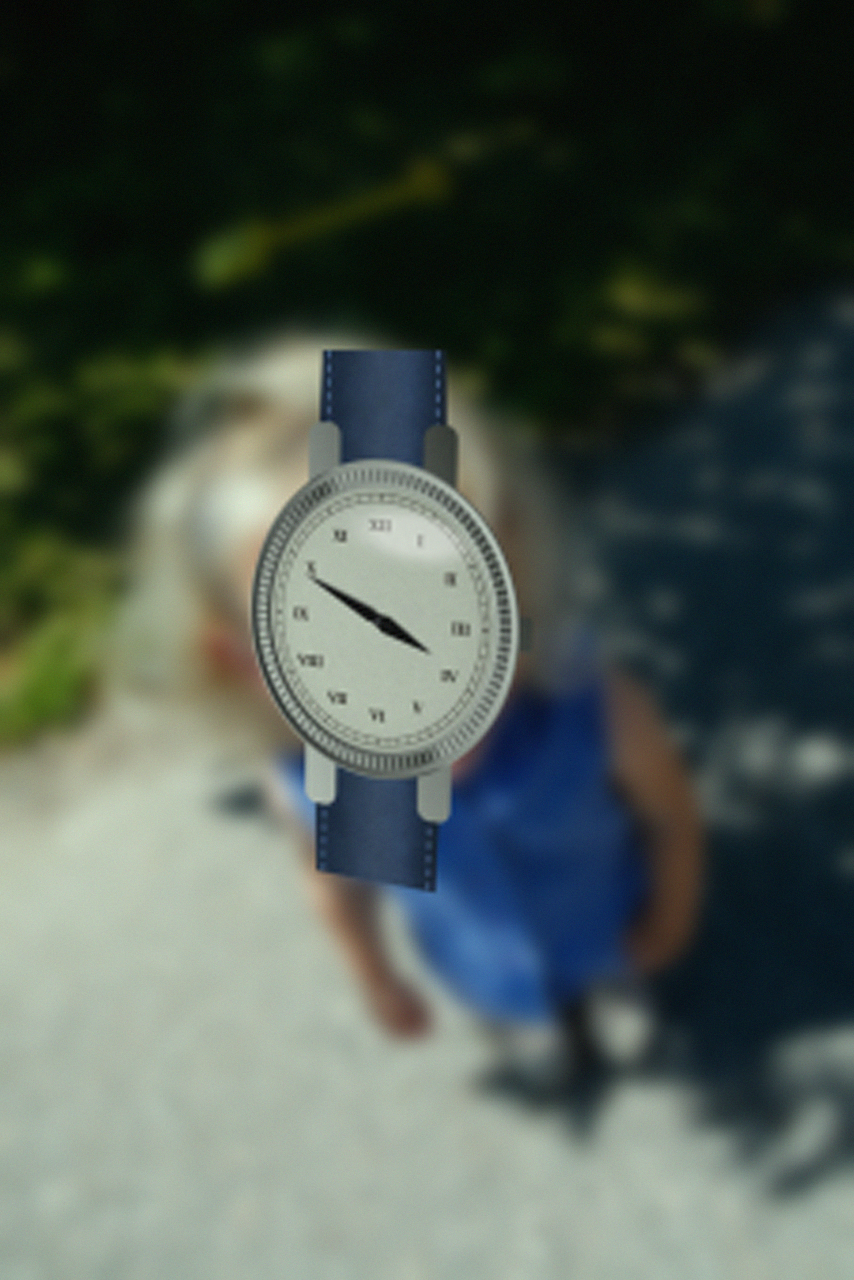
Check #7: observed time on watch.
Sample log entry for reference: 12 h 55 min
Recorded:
3 h 49 min
